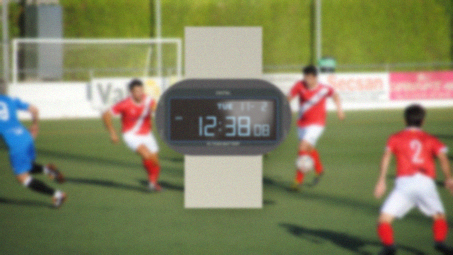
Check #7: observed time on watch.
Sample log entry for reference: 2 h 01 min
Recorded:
12 h 38 min
